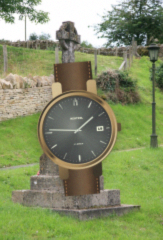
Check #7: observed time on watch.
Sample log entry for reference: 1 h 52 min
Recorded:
1 h 46 min
